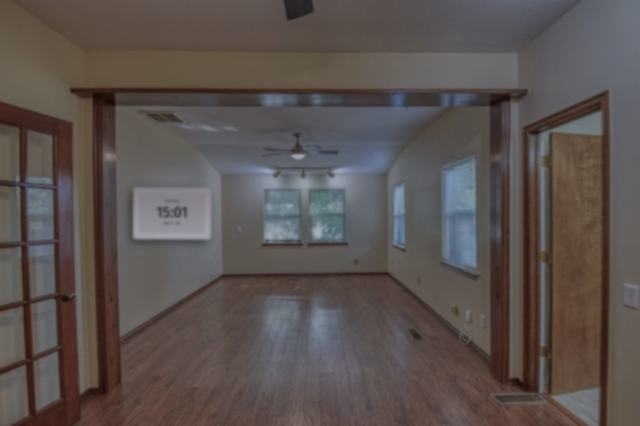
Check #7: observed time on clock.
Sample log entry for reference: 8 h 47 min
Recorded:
15 h 01 min
